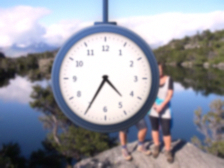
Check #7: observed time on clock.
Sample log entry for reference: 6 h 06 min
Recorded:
4 h 35 min
